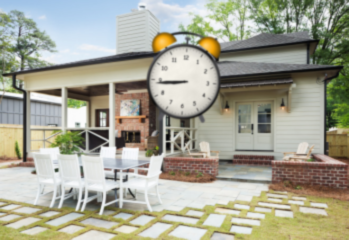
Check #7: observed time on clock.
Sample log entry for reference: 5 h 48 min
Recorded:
8 h 44 min
